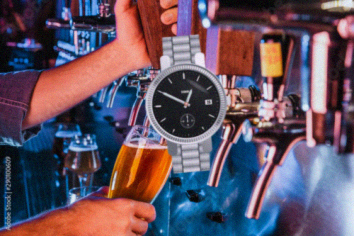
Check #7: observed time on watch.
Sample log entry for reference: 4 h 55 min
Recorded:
12 h 50 min
